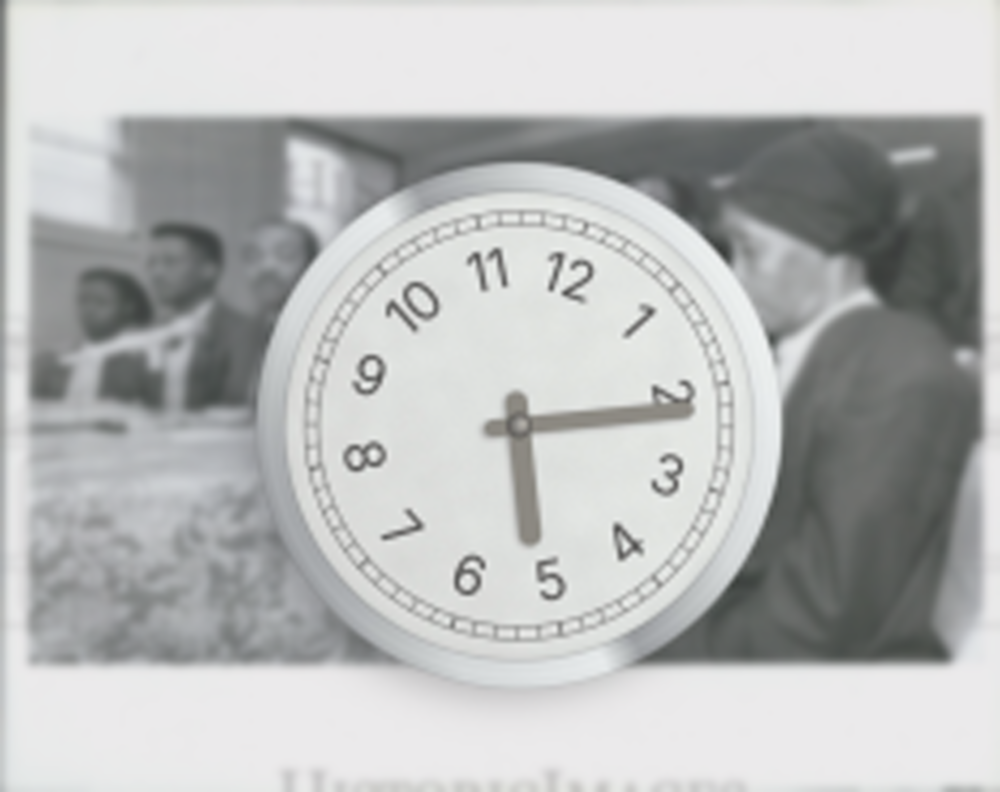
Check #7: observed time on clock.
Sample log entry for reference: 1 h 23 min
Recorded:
5 h 11 min
